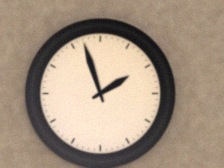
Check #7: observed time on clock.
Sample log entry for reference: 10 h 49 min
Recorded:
1 h 57 min
